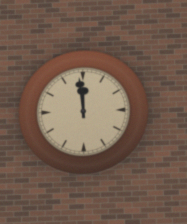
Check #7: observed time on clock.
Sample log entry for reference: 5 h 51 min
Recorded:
11 h 59 min
